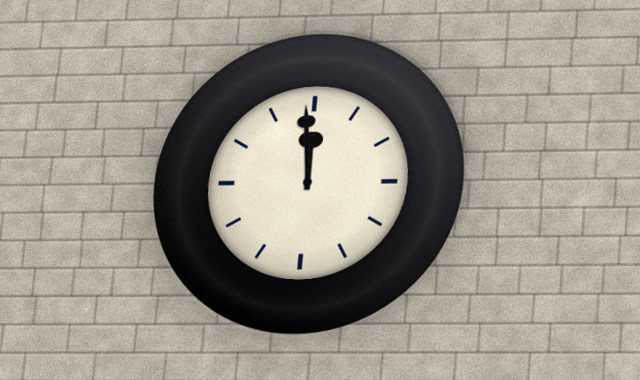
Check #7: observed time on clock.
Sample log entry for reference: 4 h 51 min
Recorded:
11 h 59 min
